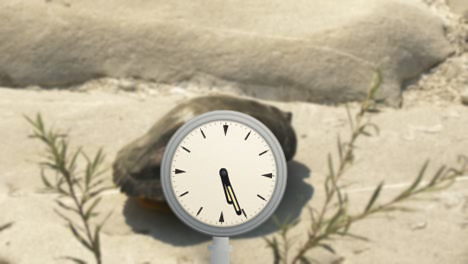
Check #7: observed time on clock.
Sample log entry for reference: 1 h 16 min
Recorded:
5 h 26 min
